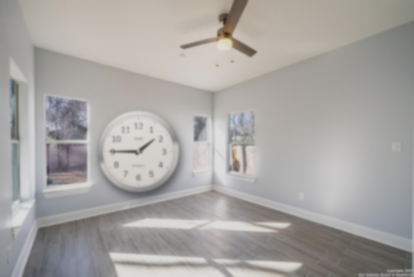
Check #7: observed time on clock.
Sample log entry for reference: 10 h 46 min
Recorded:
1 h 45 min
